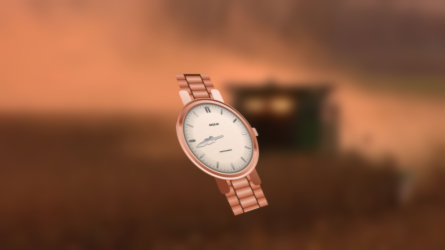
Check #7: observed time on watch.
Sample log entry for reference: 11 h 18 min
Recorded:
8 h 43 min
